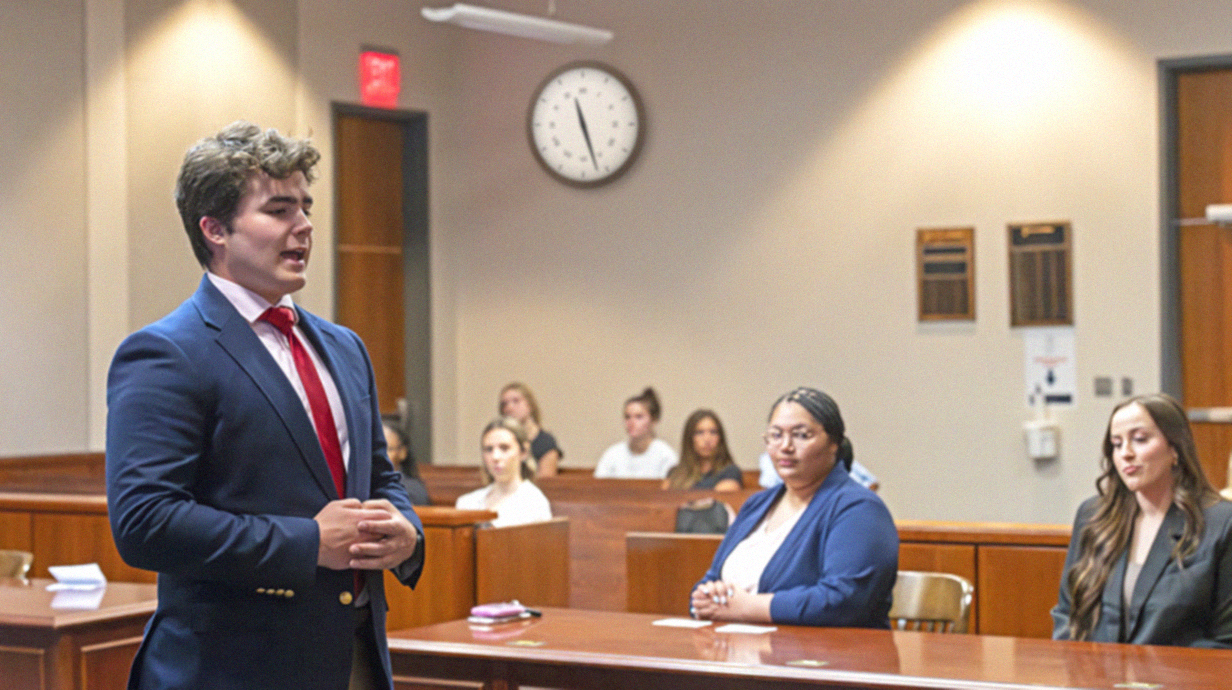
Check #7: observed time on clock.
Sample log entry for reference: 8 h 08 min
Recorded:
11 h 27 min
